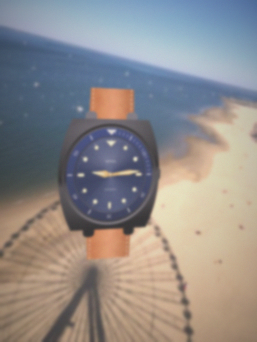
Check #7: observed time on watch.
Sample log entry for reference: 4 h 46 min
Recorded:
9 h 14 min
